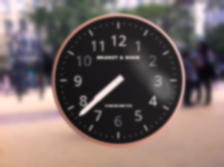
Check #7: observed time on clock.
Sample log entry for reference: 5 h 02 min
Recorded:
7 h 38 min
